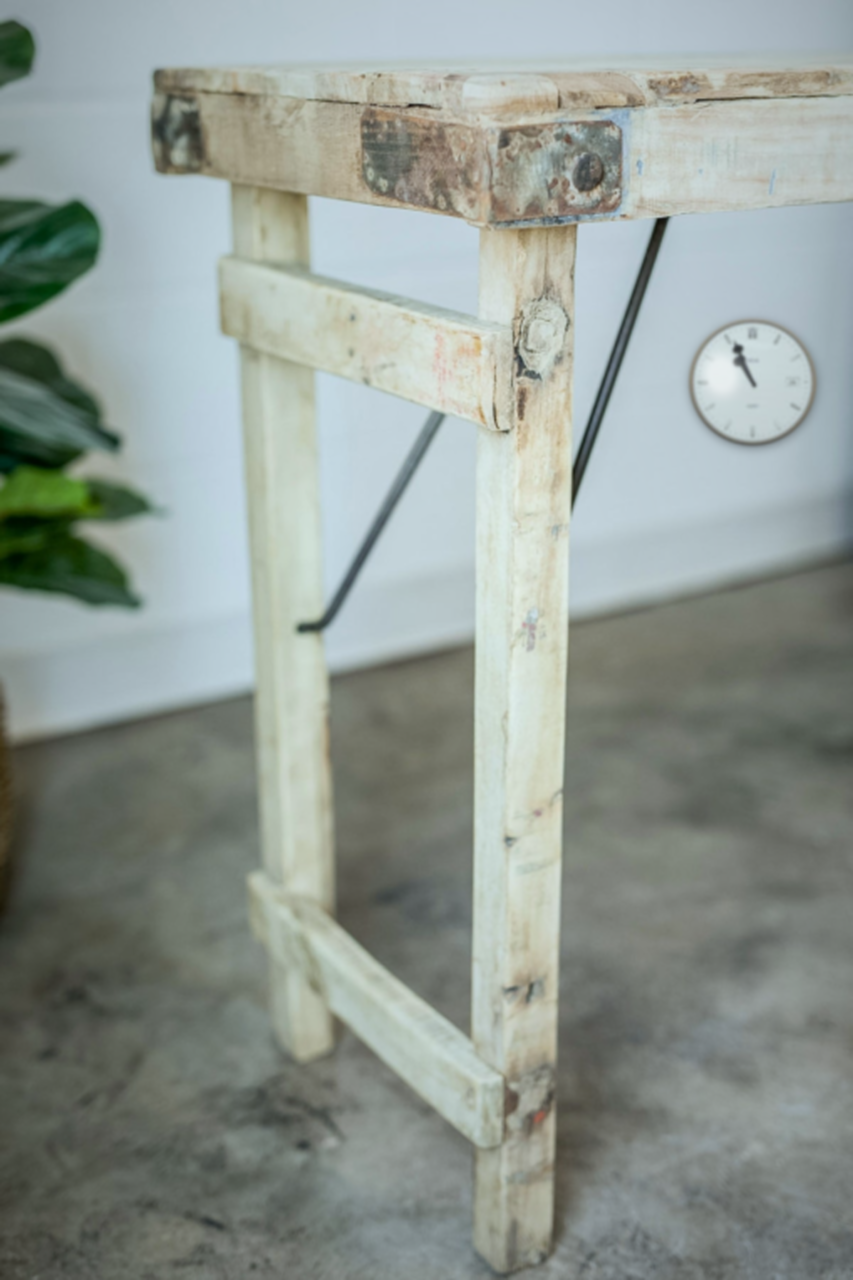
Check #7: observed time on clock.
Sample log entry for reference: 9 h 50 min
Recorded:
10 h 56 min
